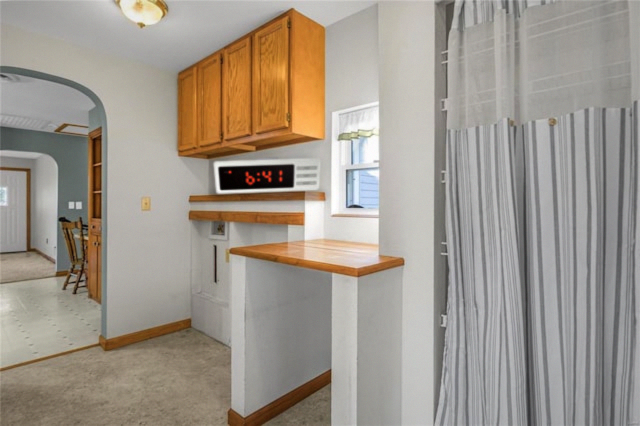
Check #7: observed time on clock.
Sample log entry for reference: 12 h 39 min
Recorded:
6 h 41 min
